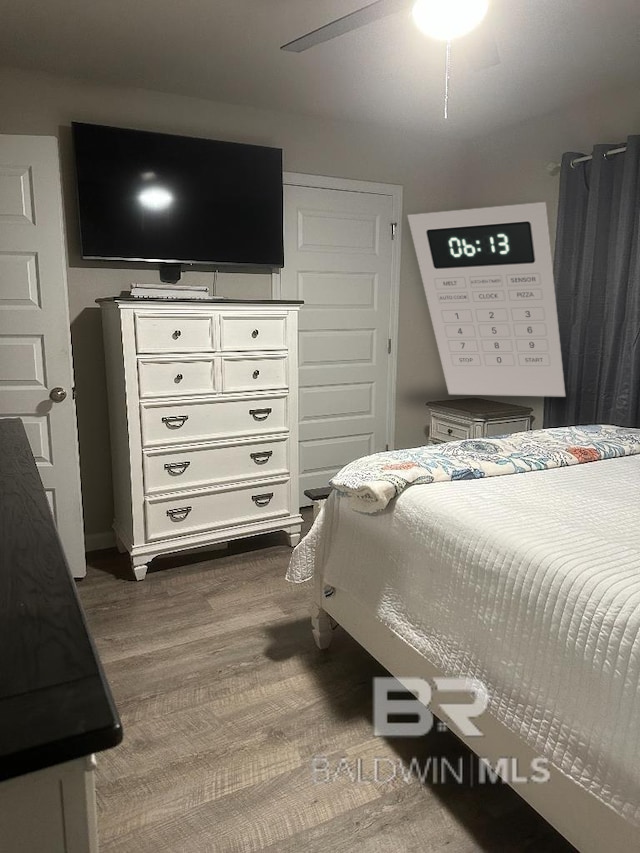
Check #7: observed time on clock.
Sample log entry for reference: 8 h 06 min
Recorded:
6 h 13 min
